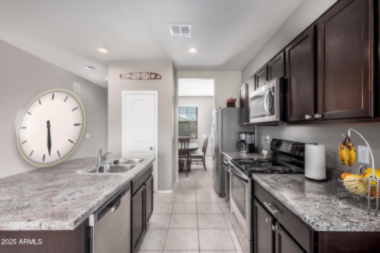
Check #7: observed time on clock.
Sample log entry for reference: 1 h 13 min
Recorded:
5 h 28 min
